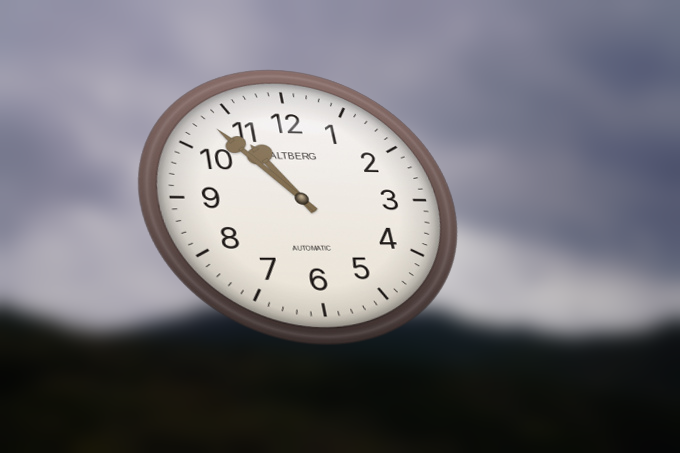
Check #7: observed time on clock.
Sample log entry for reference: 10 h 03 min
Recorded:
10 h 53 min
